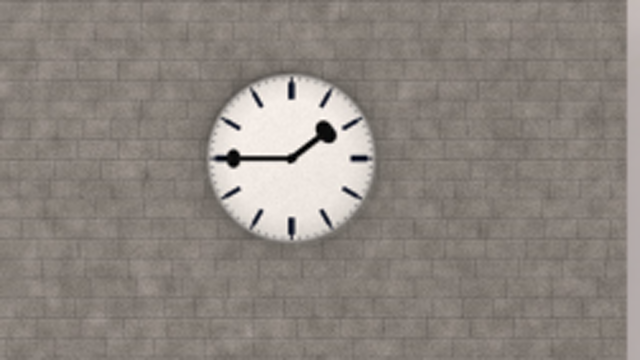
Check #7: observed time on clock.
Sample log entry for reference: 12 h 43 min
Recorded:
1 h 45 min
